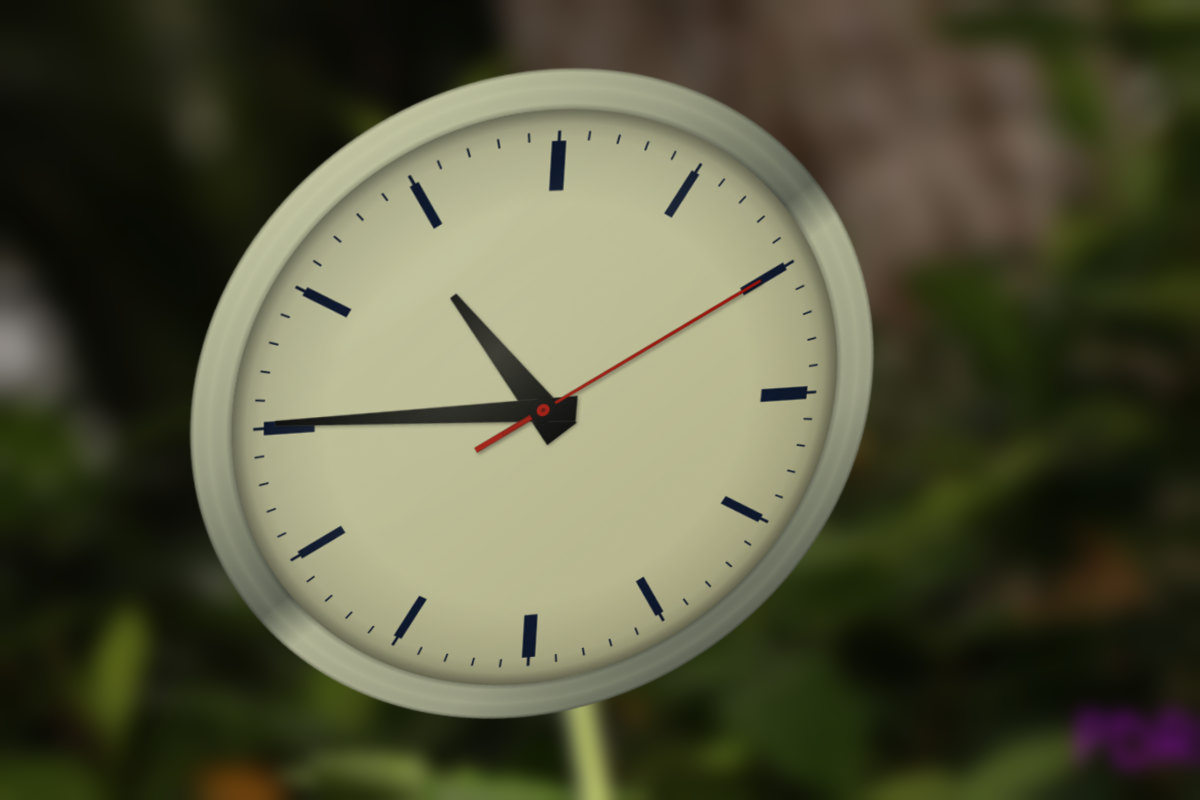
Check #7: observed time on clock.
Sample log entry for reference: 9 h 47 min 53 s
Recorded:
10 h 45 min 10 s
